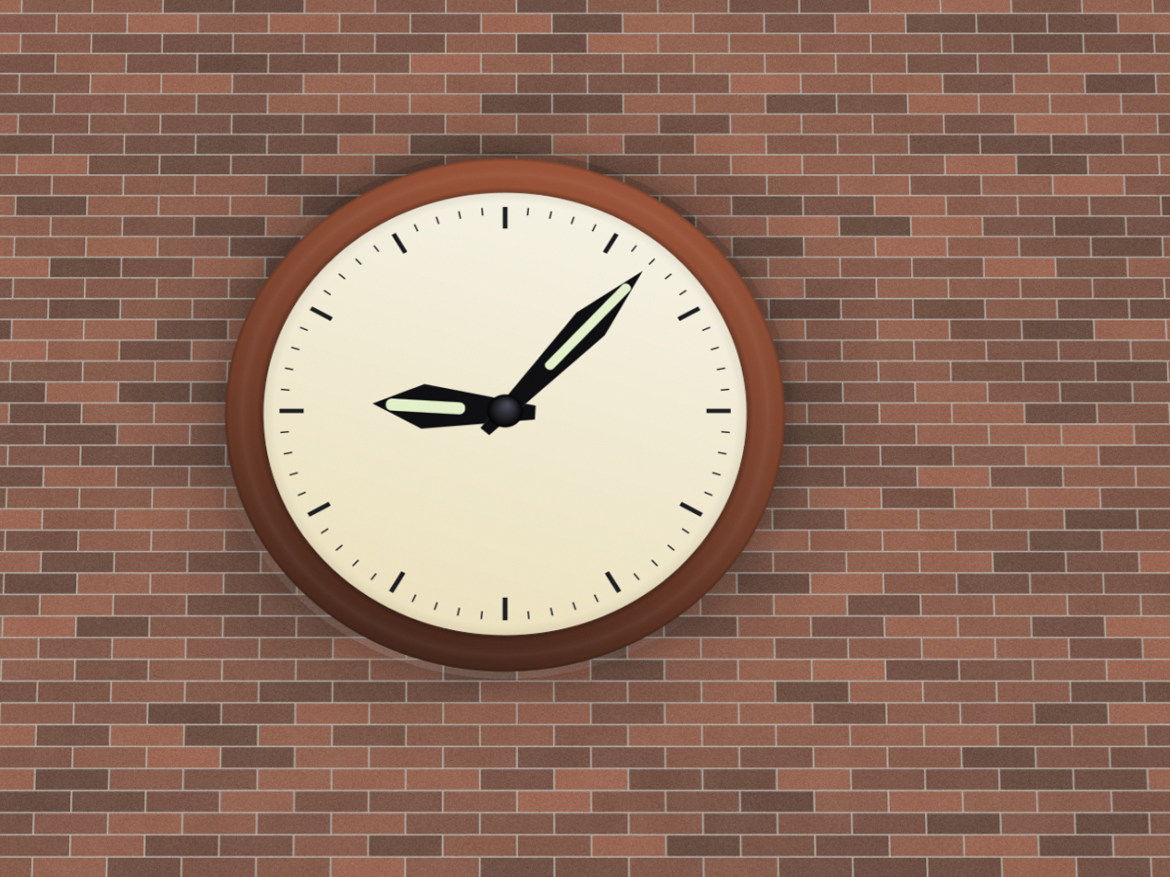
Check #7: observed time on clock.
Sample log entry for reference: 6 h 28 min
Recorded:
9 h 07 min
